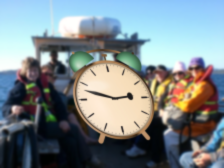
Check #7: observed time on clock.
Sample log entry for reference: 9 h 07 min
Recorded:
2 h 48 min
